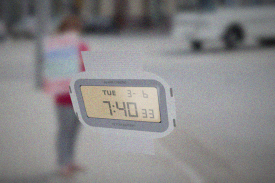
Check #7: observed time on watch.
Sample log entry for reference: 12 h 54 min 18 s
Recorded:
7 h 40 min 33 s
